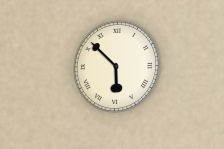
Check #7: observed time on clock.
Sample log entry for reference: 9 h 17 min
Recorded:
5 h 52 min
